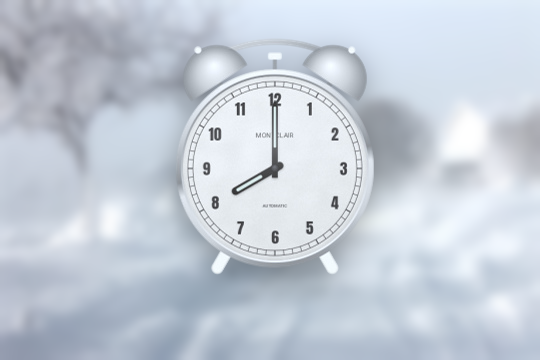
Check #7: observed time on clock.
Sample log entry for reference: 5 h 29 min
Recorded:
8 h 00 min
